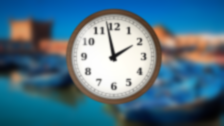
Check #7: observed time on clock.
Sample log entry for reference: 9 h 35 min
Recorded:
1 h 58 min
